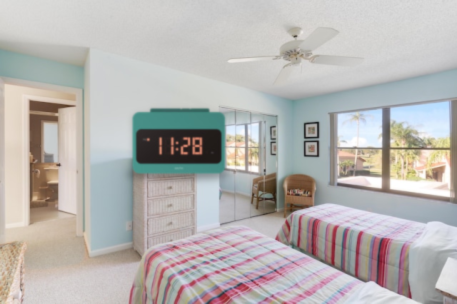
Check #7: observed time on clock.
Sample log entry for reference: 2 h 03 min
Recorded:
11 h 28 min
